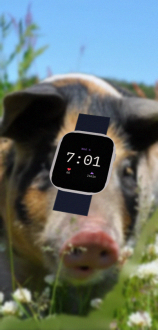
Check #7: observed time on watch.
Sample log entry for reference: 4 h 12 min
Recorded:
7 h 01 min
